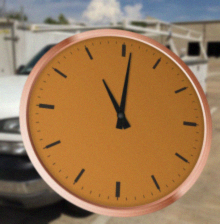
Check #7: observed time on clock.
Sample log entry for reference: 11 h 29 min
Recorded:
11 h 01 min
